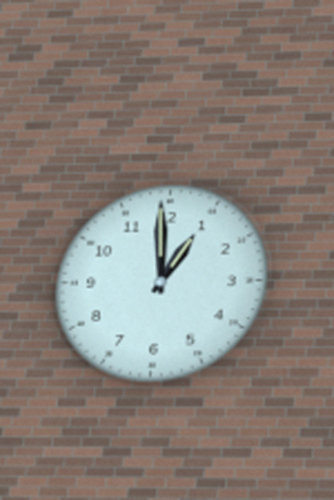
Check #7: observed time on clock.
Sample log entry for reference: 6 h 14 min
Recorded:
12 h 59 min
